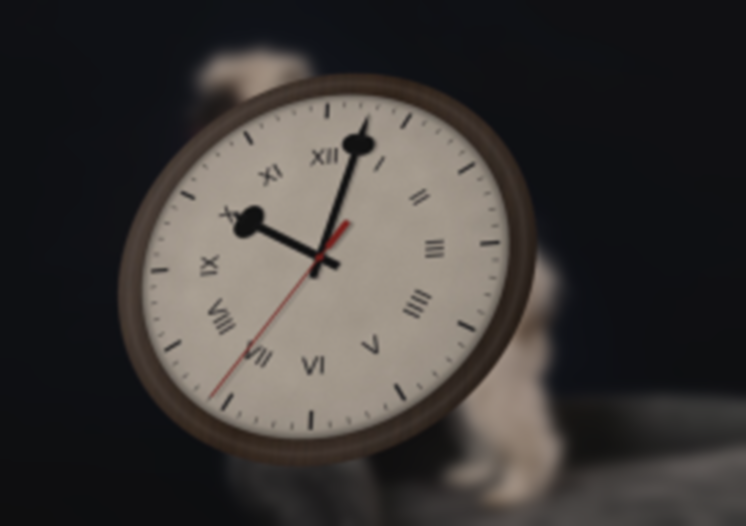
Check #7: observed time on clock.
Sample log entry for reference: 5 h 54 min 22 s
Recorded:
10 h 02 min 36 s
